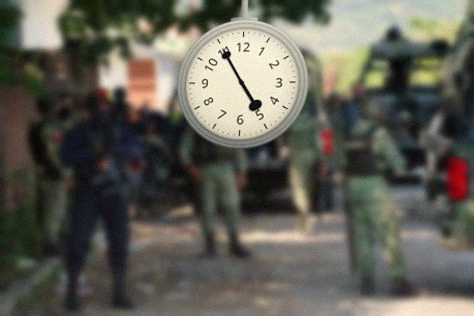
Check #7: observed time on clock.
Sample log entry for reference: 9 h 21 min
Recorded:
4 h 55 min
